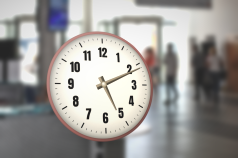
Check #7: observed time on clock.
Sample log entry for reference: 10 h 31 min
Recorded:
5 h 11 min
